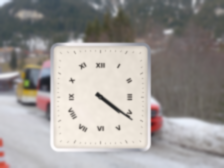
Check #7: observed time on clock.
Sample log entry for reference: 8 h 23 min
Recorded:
4 h 21 min
